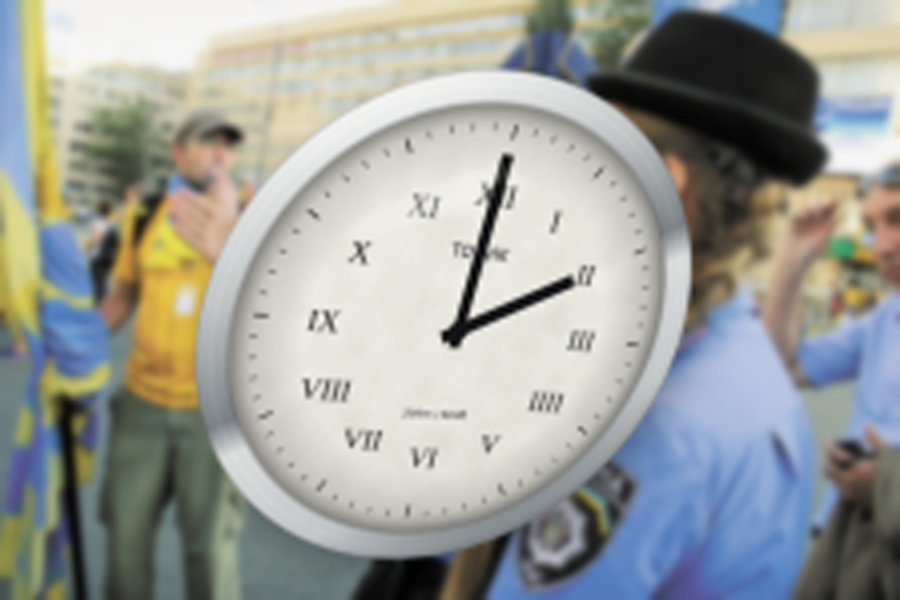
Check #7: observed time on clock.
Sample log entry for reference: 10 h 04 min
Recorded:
2 h 00 min
